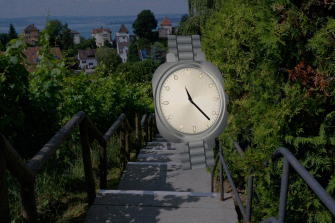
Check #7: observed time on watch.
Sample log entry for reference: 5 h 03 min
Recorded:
11 h 23 min
